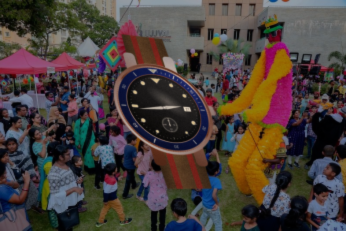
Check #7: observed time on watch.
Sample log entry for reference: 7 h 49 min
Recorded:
2 h 44 min
